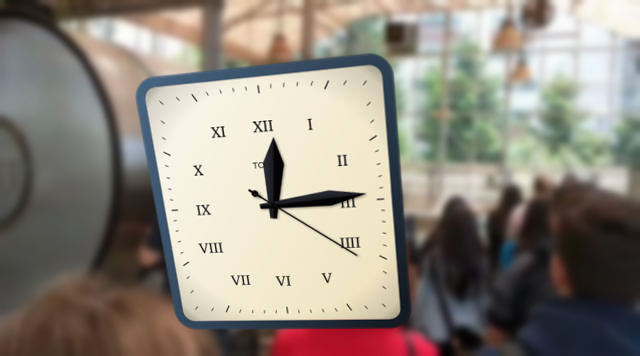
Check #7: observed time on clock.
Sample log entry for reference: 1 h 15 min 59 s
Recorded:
12 h 14 min 21 s
